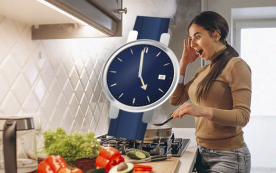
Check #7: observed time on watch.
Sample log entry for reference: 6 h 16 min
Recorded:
4 h 59 min
